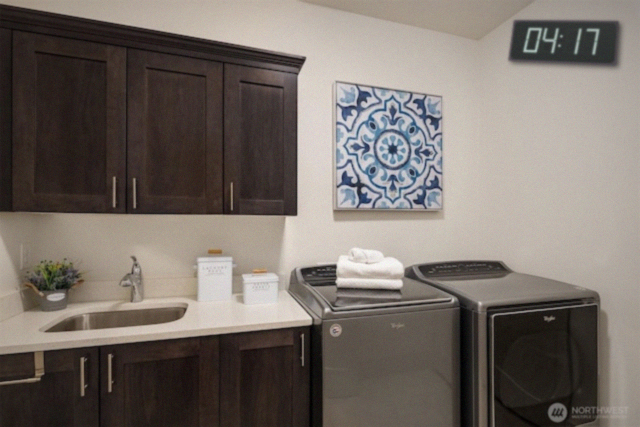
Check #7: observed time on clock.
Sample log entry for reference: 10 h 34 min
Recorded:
4 h 17 min
